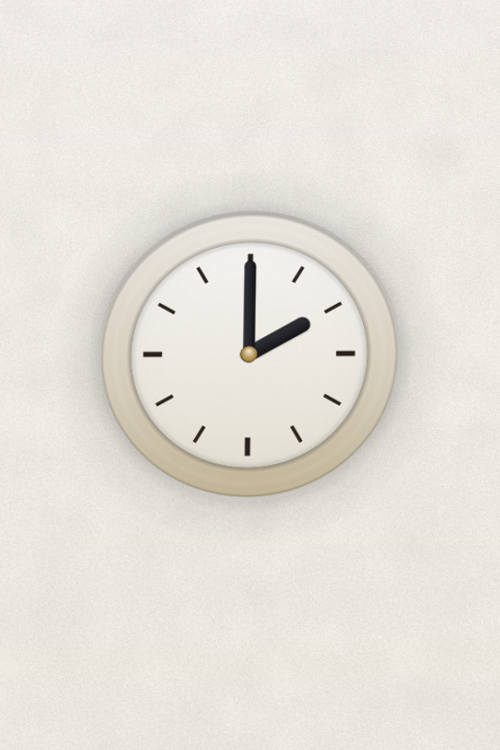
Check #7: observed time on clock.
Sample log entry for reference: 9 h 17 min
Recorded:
2 h 00 min
